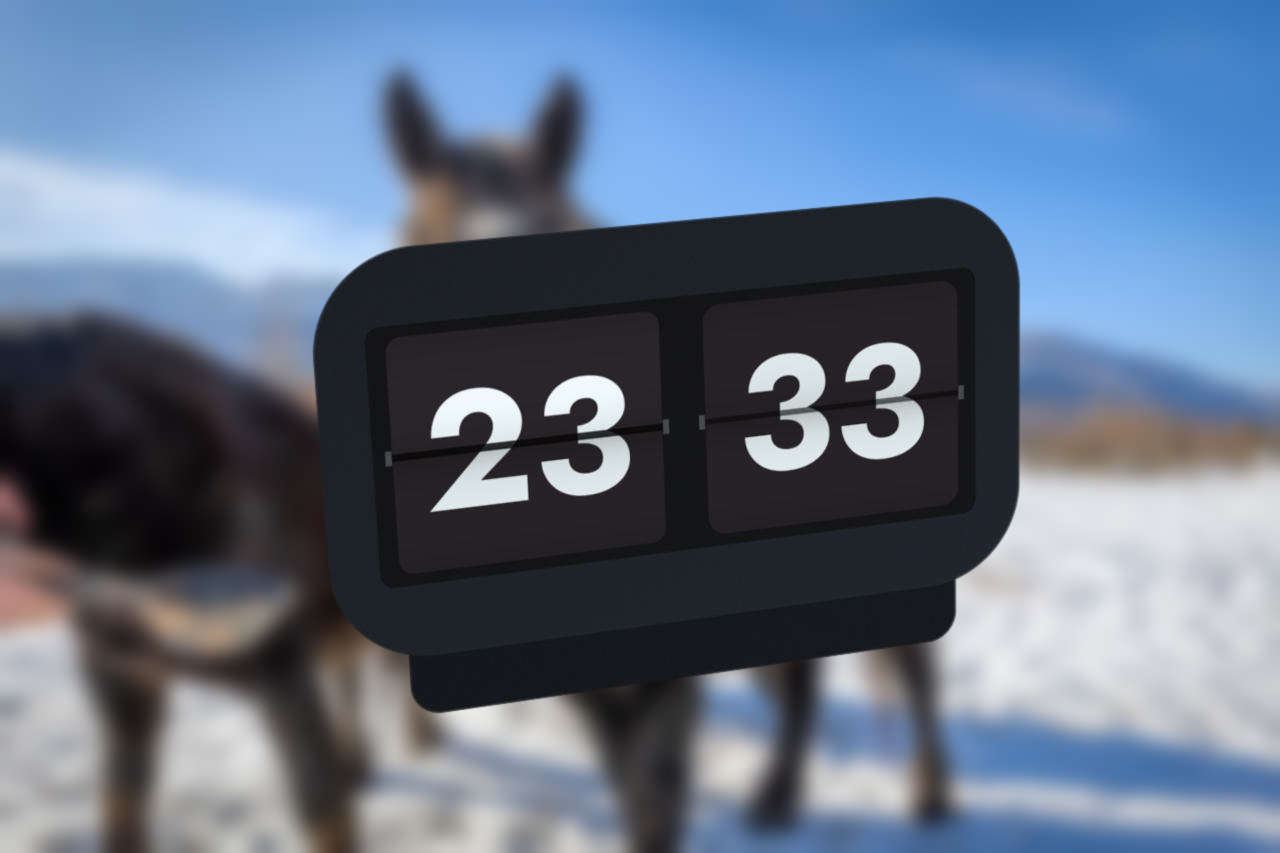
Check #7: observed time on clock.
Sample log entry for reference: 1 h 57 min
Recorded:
23 h 33 min
